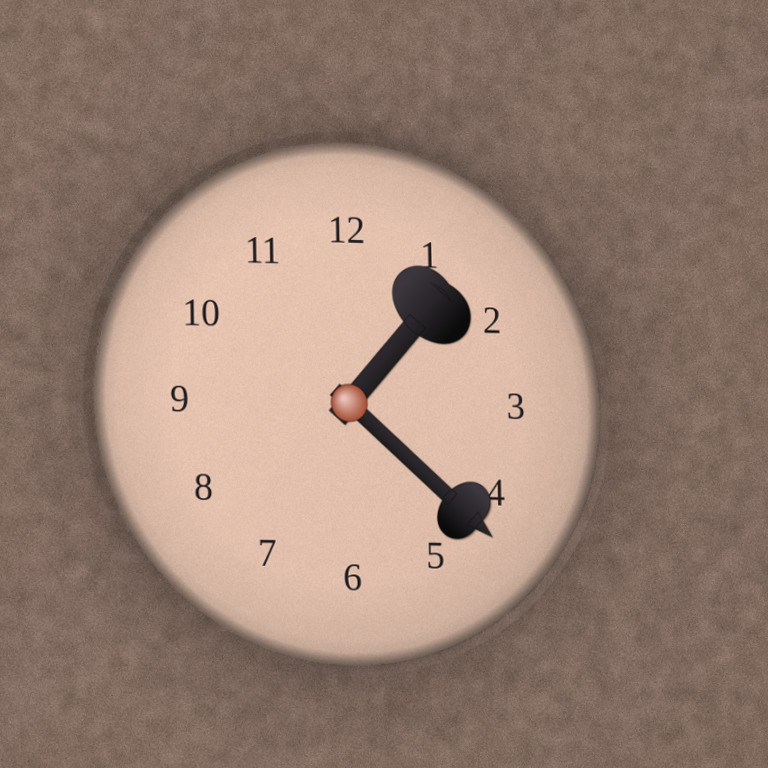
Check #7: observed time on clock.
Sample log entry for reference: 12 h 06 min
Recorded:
1 h 22 min
